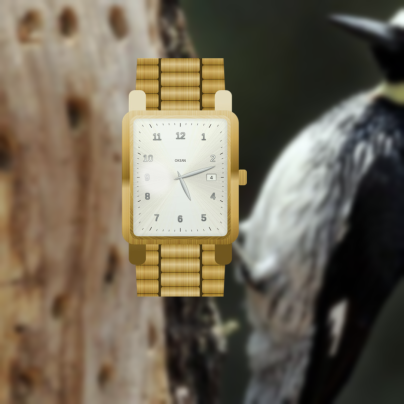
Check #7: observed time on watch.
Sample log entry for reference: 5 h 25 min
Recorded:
5 h 12 min
